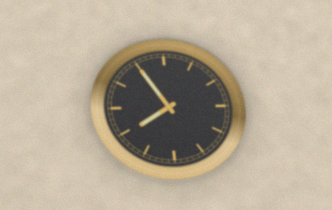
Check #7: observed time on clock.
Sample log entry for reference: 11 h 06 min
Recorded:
7 h 55 min
